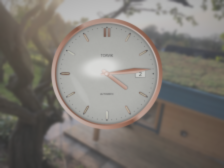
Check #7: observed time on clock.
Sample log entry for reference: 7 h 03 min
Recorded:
4 h 14 min
